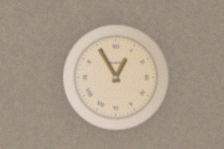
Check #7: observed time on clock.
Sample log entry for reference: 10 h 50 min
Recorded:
12 h 55 min
